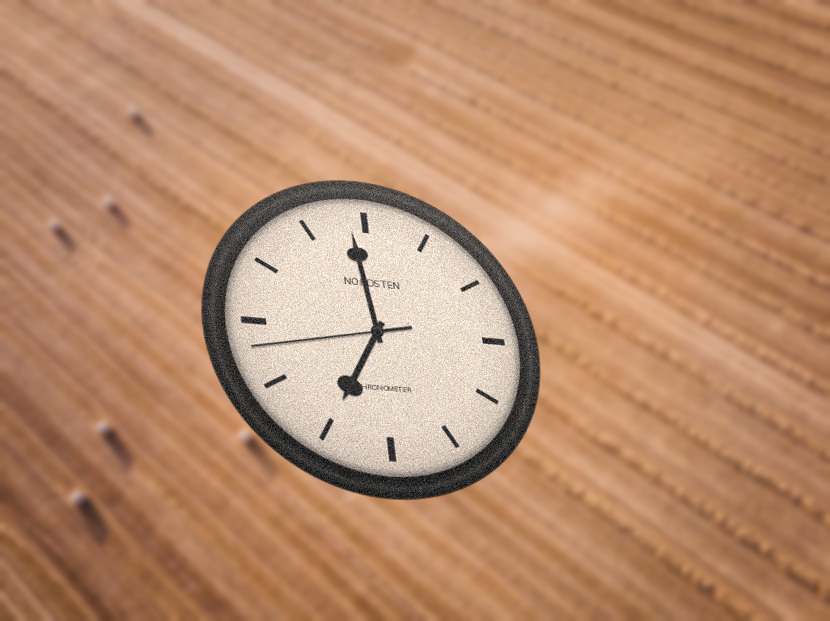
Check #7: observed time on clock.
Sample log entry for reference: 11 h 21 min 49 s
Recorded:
6 h 58 min 43 s
